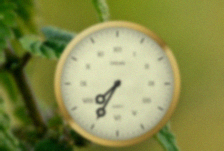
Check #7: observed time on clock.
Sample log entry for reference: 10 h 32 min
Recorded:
7 h 35 min
